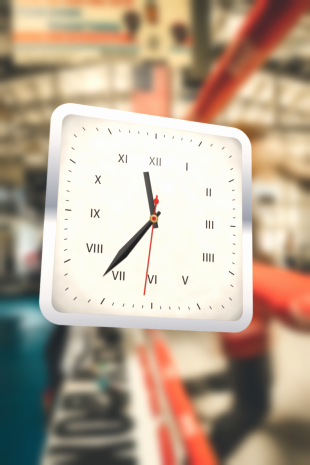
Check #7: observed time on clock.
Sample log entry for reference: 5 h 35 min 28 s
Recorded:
11 h 36 min 31 s
